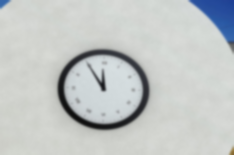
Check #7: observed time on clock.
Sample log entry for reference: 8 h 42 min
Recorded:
11 h 55 min
